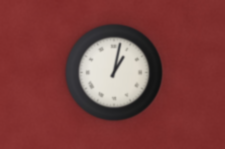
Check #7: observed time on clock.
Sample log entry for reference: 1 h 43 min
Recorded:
1 h 02 min
